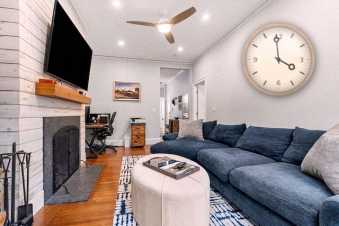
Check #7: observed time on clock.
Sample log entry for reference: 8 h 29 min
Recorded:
3 h 59 min
